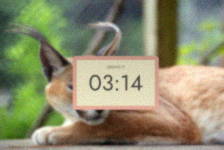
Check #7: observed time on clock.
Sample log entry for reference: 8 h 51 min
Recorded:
3 h 14 min
